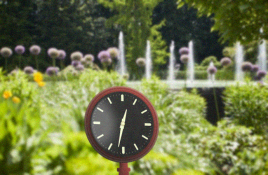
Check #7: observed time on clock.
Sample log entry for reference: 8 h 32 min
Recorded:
12 h 32 min
